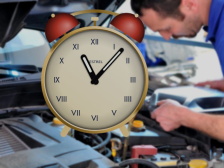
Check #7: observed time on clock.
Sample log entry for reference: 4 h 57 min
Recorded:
11 h 07 min
